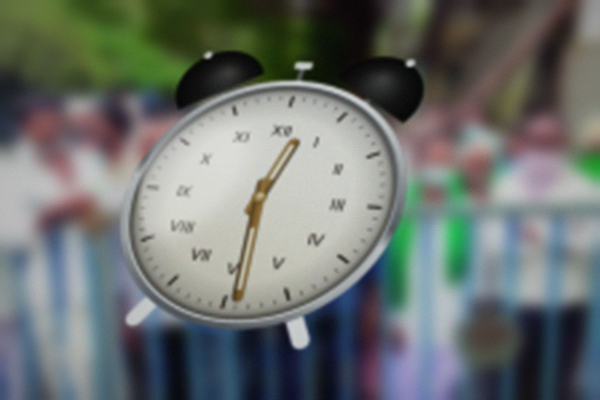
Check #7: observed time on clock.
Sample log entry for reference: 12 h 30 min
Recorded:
12 h 29 min
